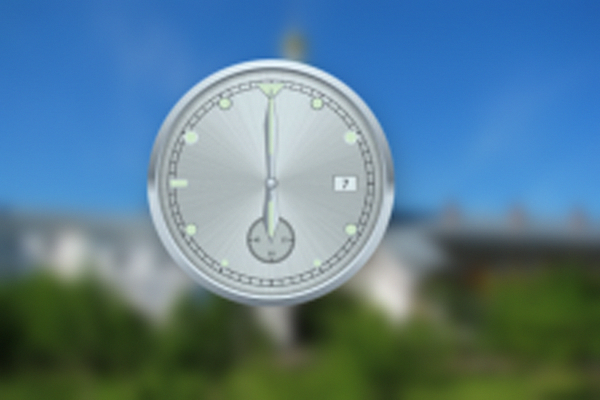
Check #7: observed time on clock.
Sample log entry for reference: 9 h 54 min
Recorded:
6 h 00 min
